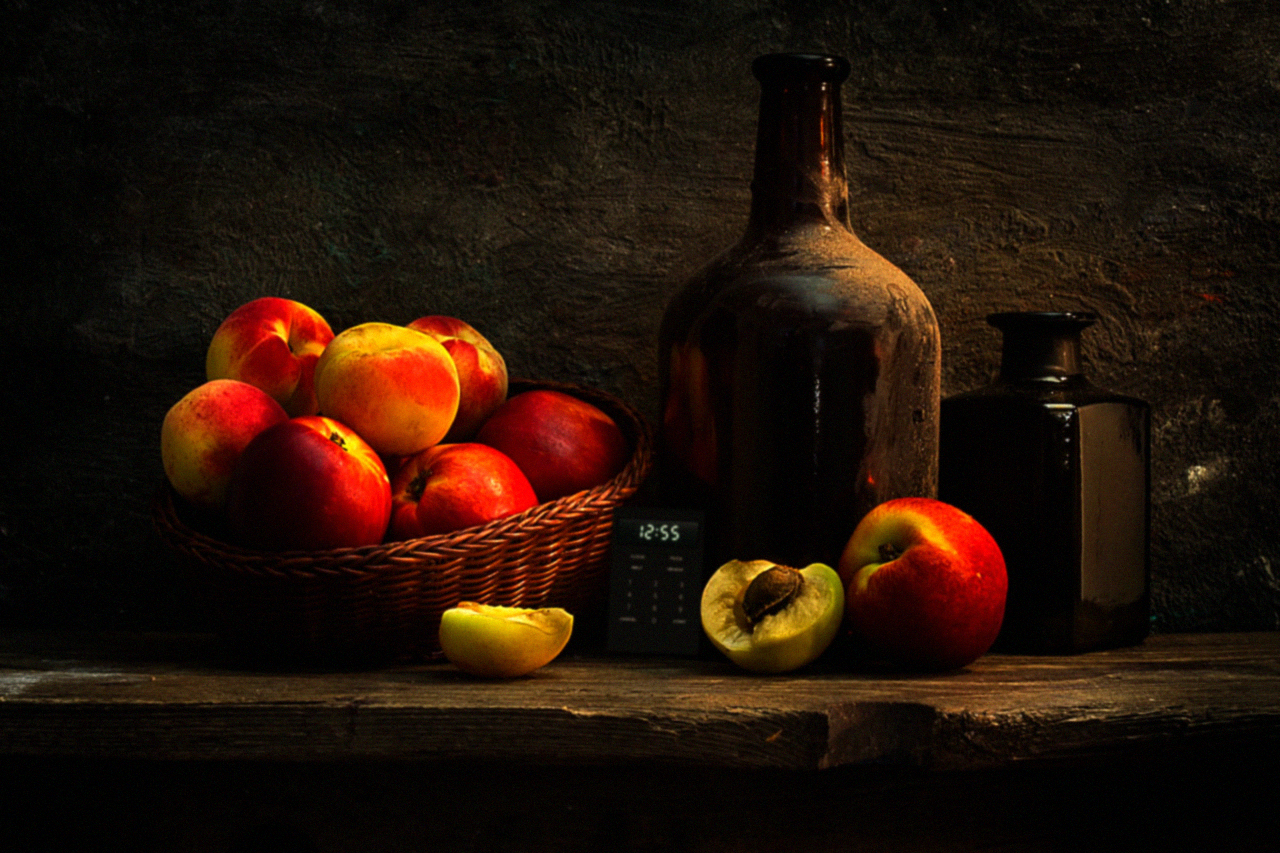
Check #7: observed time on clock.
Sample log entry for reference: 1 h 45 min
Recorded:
12 h 55 min
